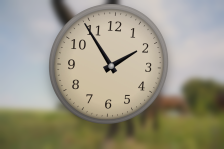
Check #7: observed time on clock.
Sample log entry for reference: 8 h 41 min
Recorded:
1 h 54 min
